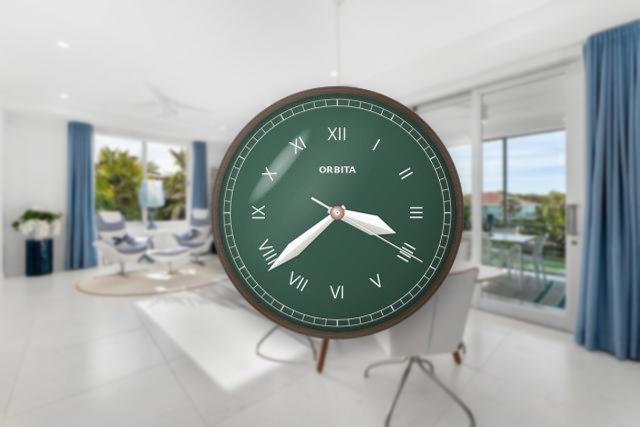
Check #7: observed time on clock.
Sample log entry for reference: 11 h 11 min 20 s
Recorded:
3 h 38 min 20 s
